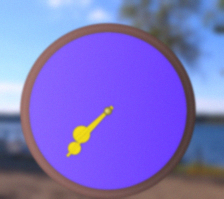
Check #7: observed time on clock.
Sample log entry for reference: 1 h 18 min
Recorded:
7 h 37 min
